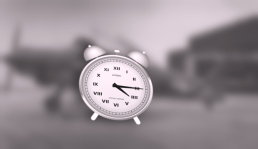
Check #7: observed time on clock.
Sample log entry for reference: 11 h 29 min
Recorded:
4 h 15 min
